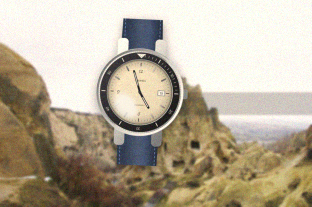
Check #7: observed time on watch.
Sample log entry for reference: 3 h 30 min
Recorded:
4 h 57 min
